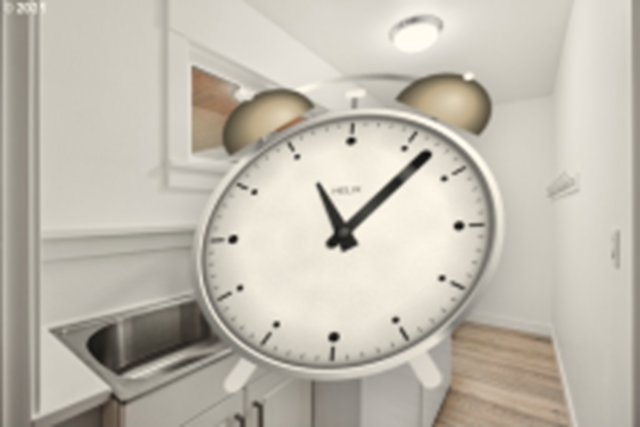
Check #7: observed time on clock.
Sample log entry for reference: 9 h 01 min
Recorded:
11 h 07 min
